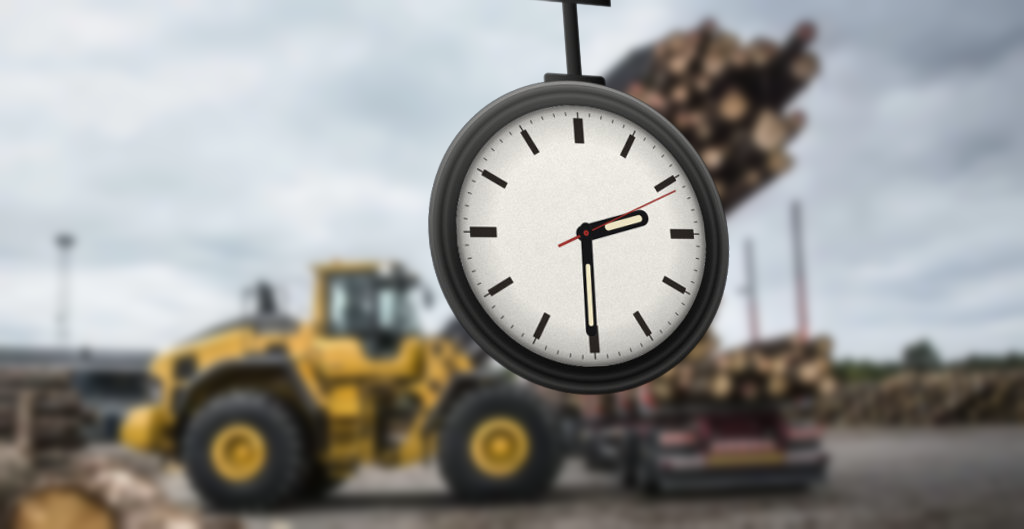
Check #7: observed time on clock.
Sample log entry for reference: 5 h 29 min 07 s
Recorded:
2 h 30 min 11 s
